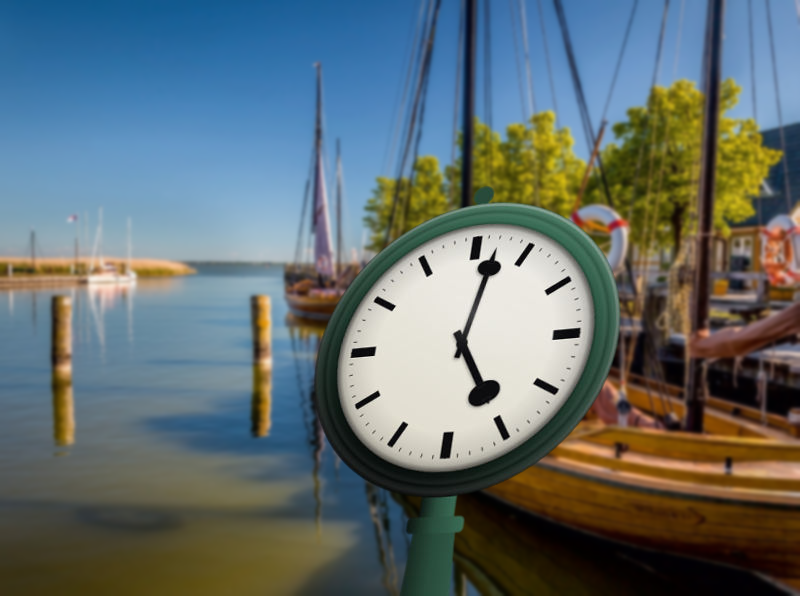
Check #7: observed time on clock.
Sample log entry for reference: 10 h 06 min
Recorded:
5 h 02 min
